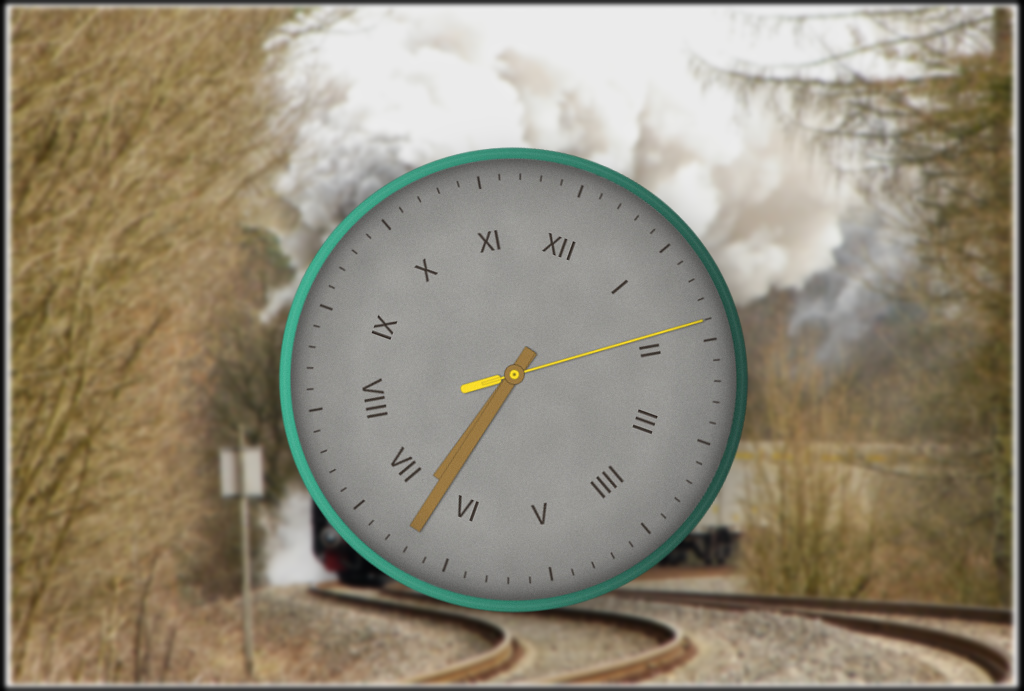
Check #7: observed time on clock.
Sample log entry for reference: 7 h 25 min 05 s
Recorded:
6 h 32 min 09 s
